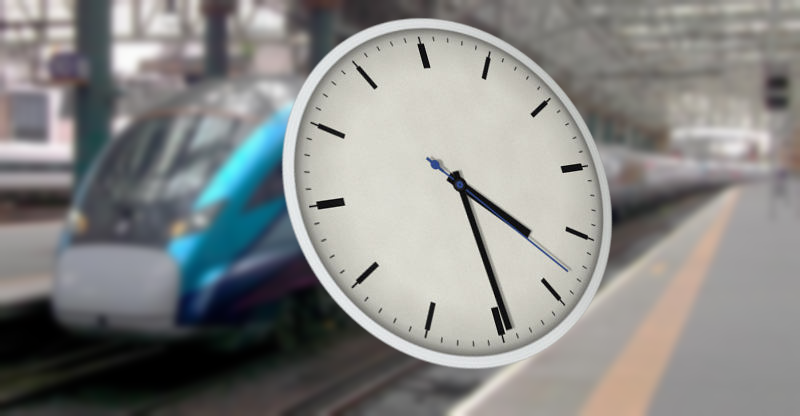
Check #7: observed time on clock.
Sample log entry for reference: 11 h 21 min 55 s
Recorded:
4 h 29 min 23 s
